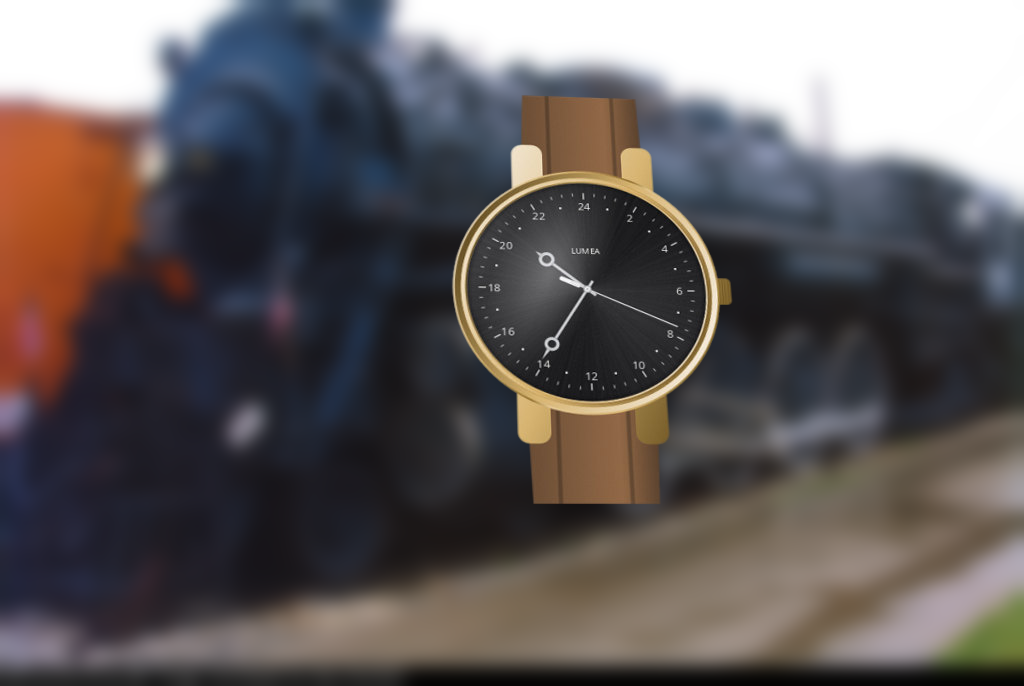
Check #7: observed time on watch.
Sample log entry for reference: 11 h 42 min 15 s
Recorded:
20 h 35 min 19 s
